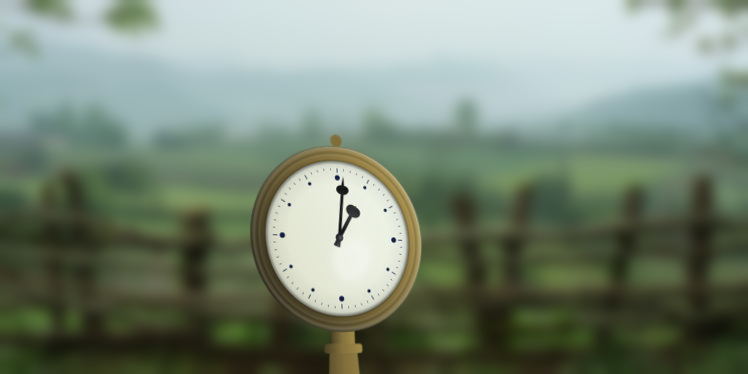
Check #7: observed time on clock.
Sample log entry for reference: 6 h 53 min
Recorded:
1 h 01 min
